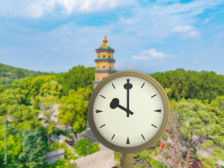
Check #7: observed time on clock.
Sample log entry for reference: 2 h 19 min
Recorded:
10 h 00 min
